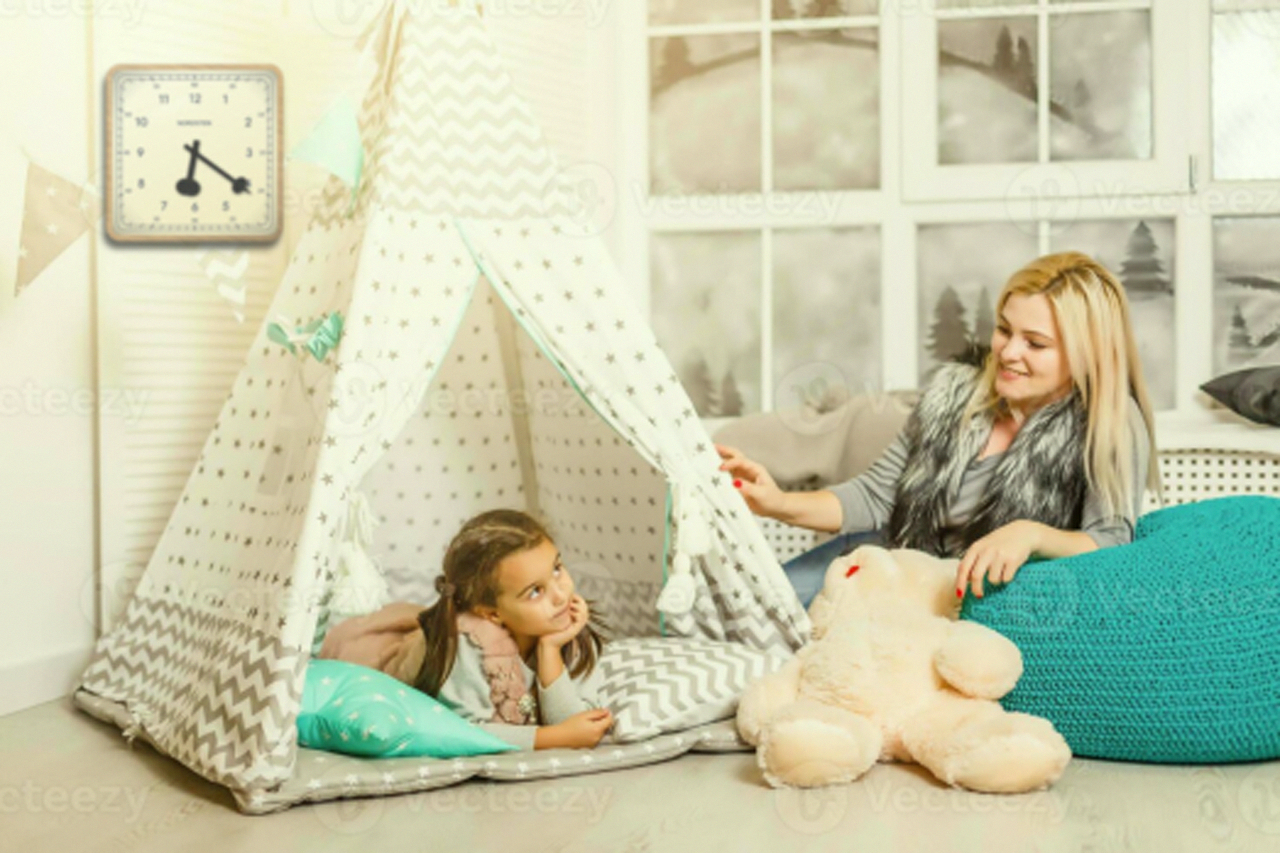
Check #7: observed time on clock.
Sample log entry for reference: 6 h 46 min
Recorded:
6 h 21 min
